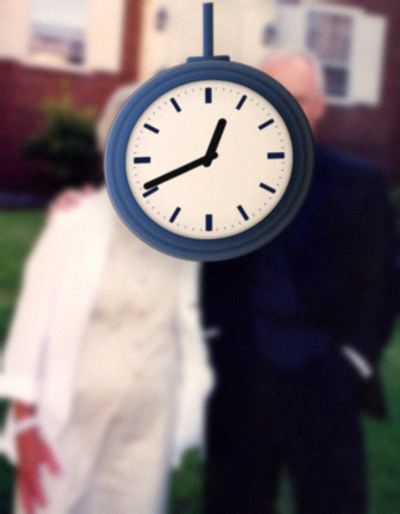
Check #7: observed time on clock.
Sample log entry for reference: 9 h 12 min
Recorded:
12 h 41 min
